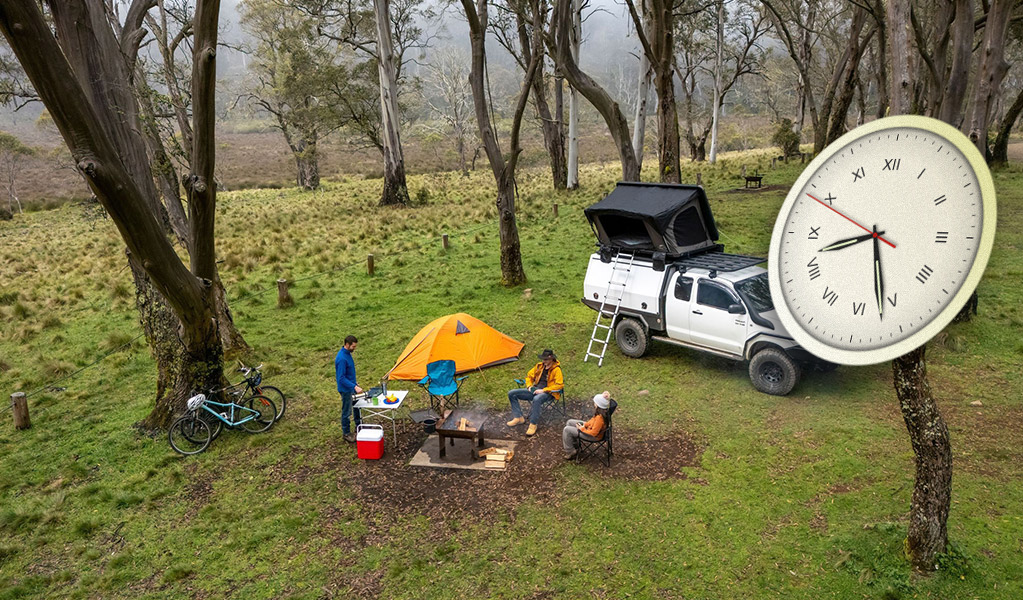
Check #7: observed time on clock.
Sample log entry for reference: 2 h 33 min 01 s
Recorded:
8 h 26 min 49 s
